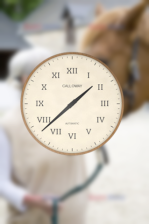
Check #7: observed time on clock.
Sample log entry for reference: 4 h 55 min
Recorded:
1 h 38 min
